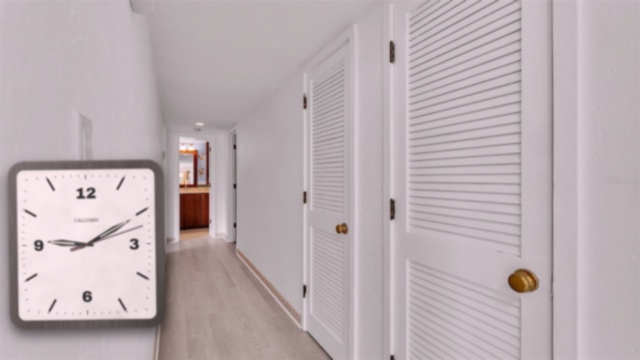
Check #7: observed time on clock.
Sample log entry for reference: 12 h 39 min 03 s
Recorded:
9 h 10 min 12 s
